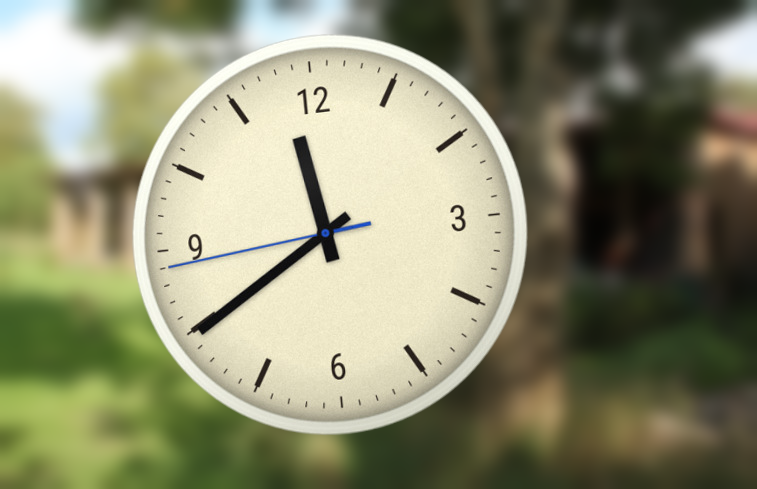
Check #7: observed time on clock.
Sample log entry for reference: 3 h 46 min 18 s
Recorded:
11 h 39 min 44 s
